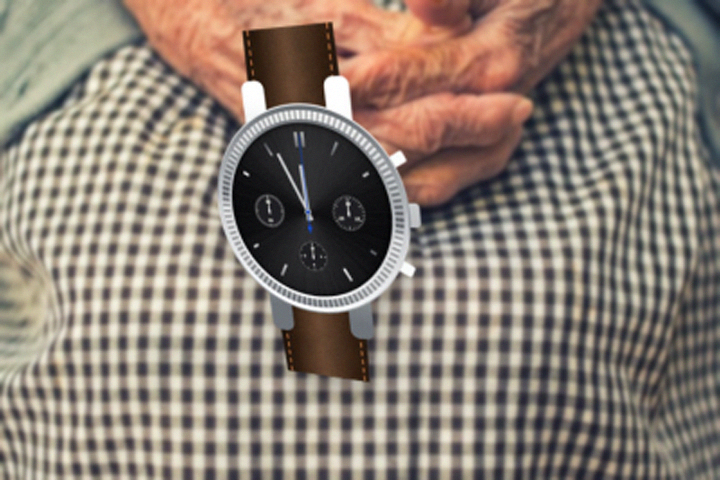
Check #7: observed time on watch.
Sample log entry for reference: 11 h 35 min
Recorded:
11 h 56 min
